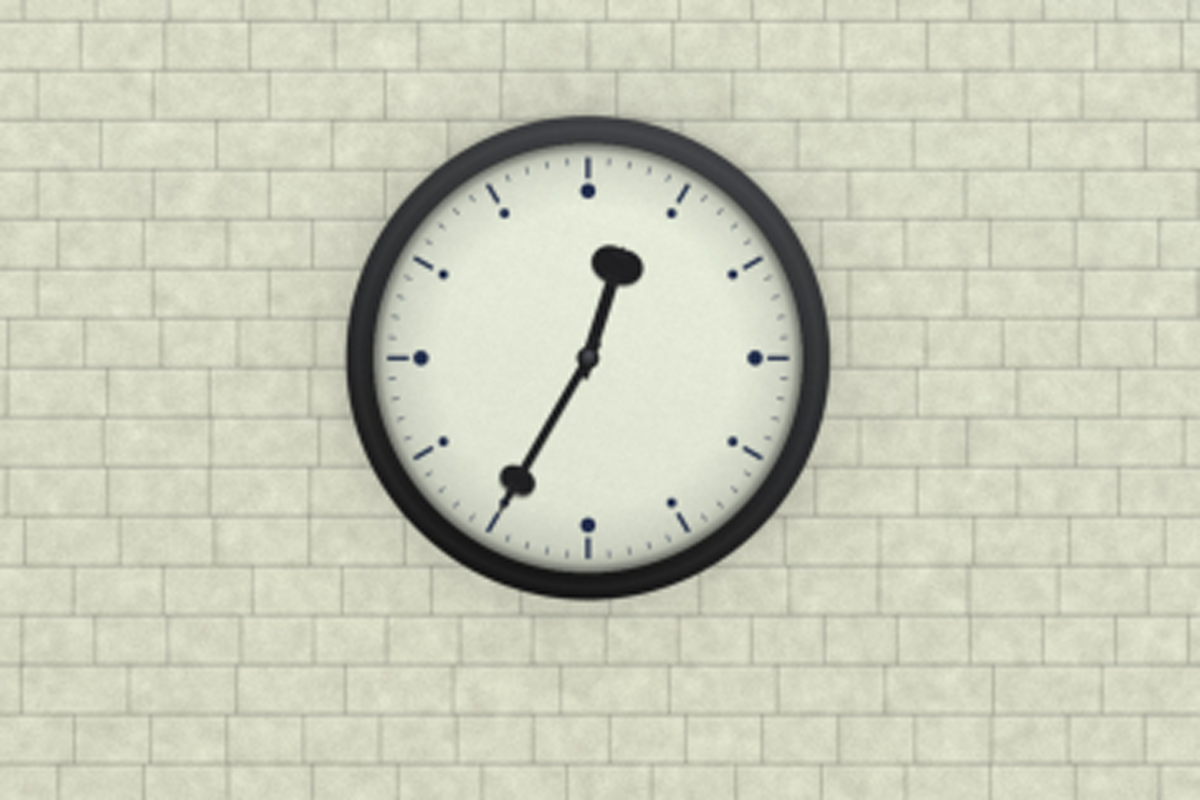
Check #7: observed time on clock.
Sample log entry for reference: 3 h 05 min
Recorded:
12 h 35 min
